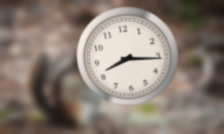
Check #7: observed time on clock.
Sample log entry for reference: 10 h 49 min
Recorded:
8 h 16 min
